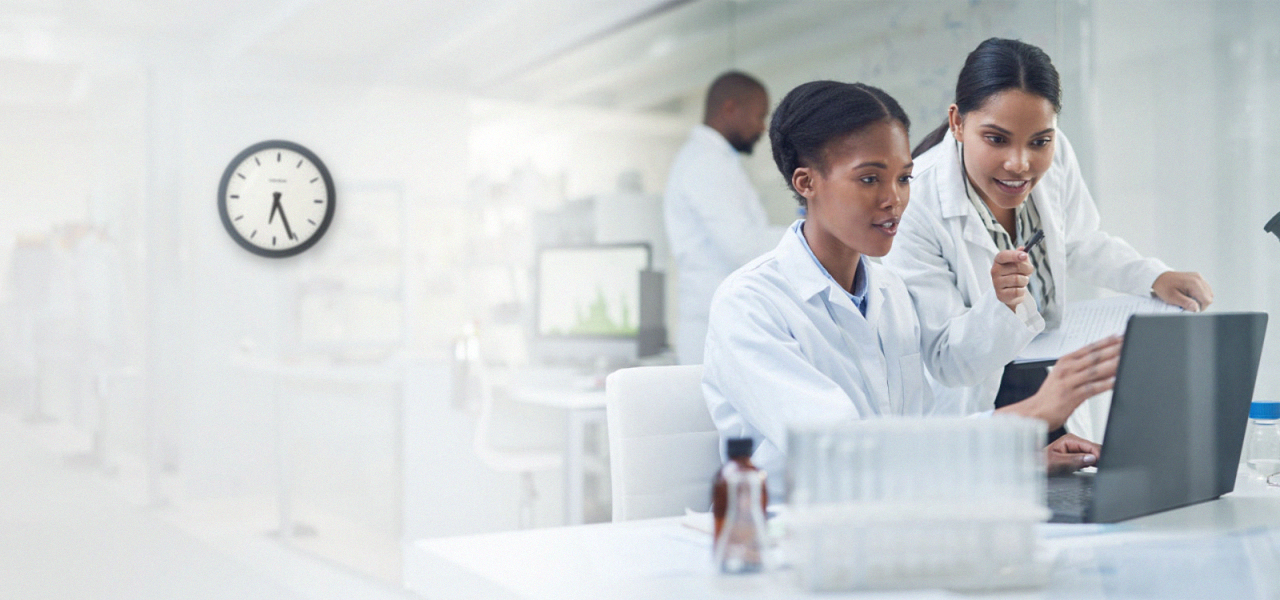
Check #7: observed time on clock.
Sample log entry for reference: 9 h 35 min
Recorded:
6 h 26 min
